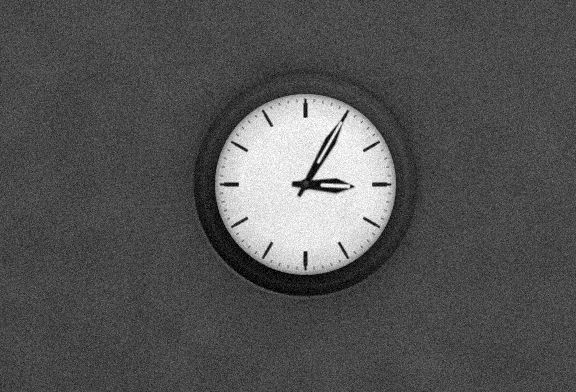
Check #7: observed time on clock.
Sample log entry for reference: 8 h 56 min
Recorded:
3 h 05 min
